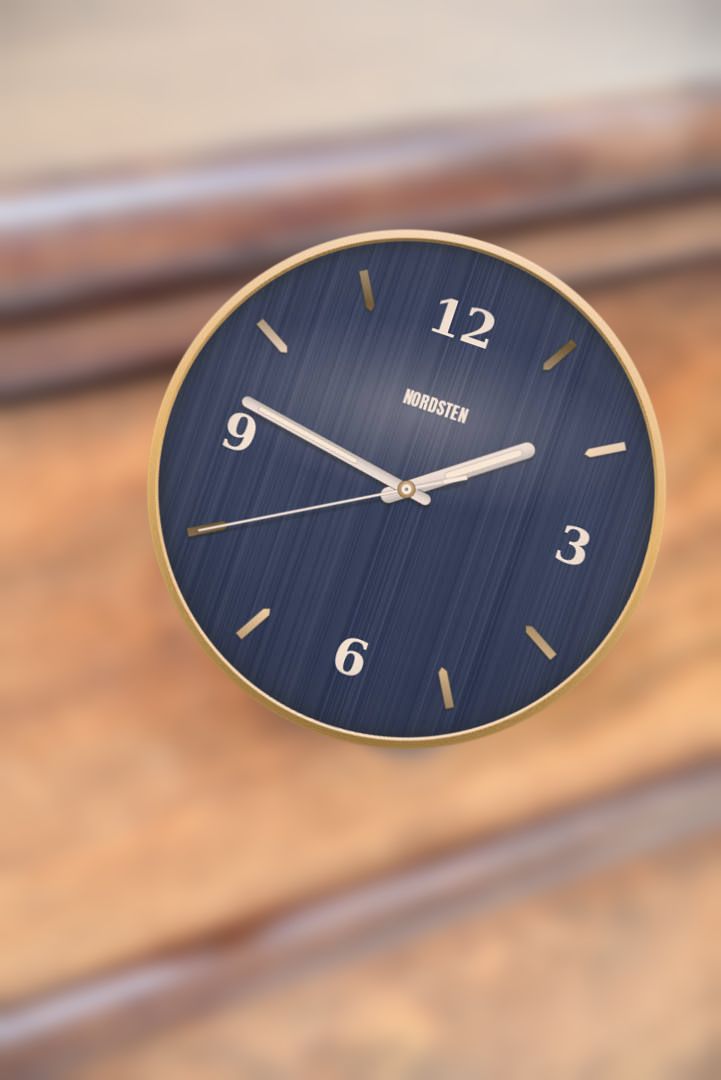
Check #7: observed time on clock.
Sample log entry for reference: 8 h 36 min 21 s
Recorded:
1 h 46 min 40 s
